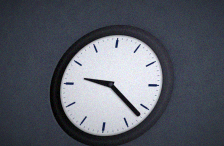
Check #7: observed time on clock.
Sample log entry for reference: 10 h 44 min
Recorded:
9 h 22 min
